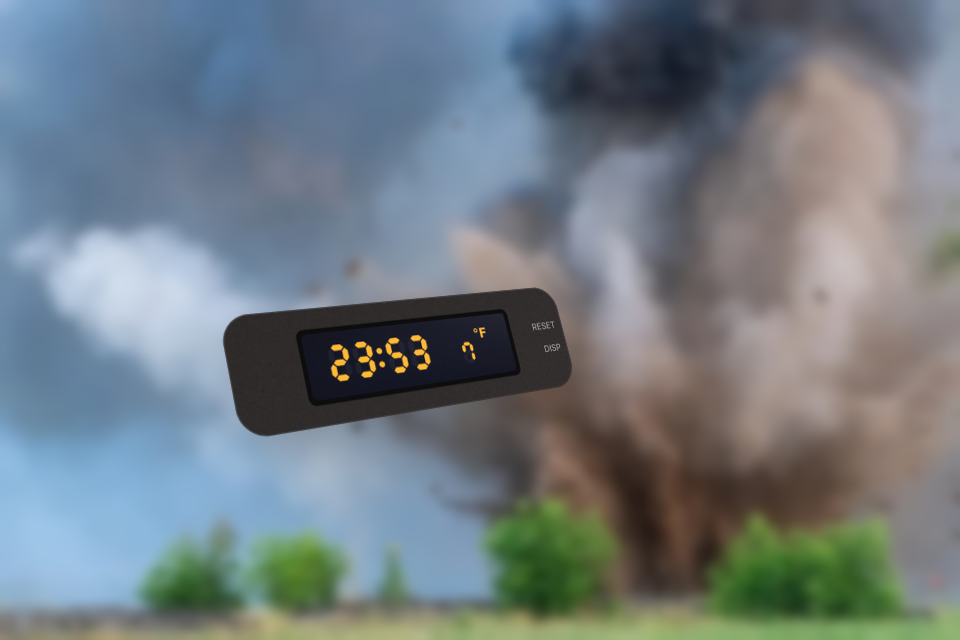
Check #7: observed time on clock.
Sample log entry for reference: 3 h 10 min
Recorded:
23 h 53 min
